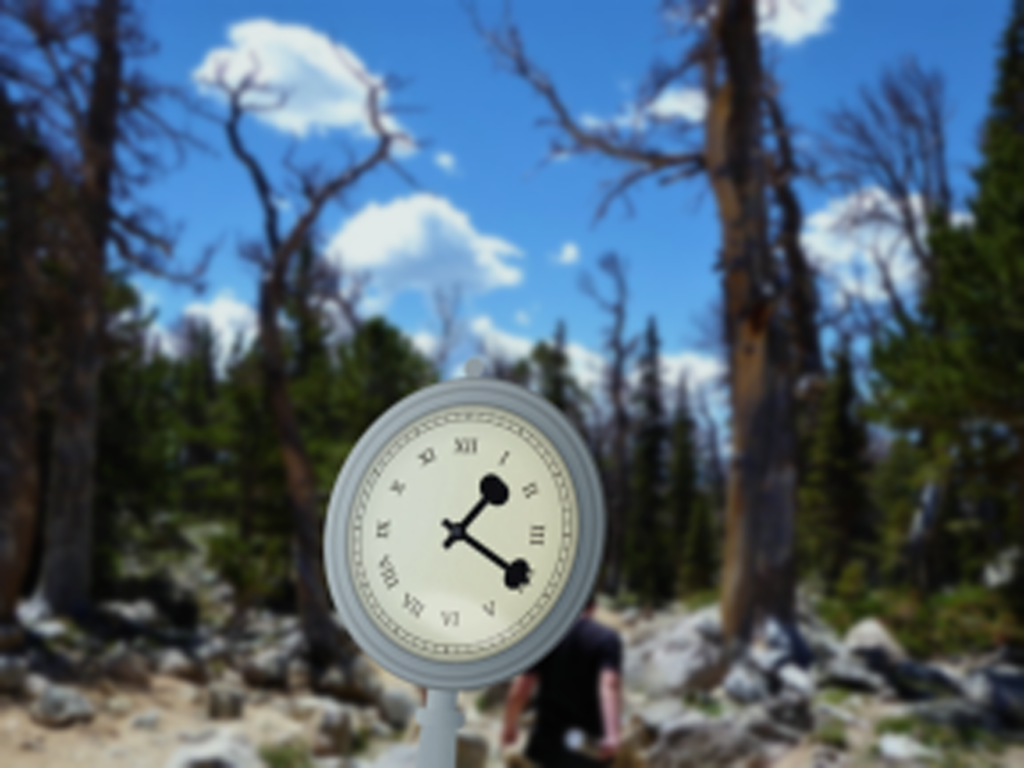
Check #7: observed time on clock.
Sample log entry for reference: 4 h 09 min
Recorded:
1 h 20 min
